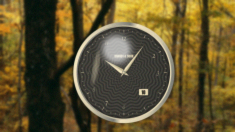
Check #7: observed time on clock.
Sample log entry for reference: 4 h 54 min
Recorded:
10 h 06 min
